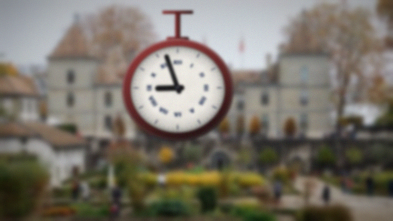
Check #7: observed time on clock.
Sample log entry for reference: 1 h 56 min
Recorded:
8 h 57 min
